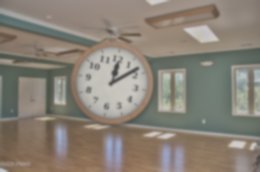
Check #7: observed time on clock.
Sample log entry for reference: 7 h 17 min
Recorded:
12 h 08 min
